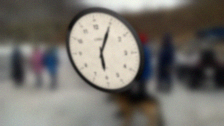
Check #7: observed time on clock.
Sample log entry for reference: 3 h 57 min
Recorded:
6 h 05 min
